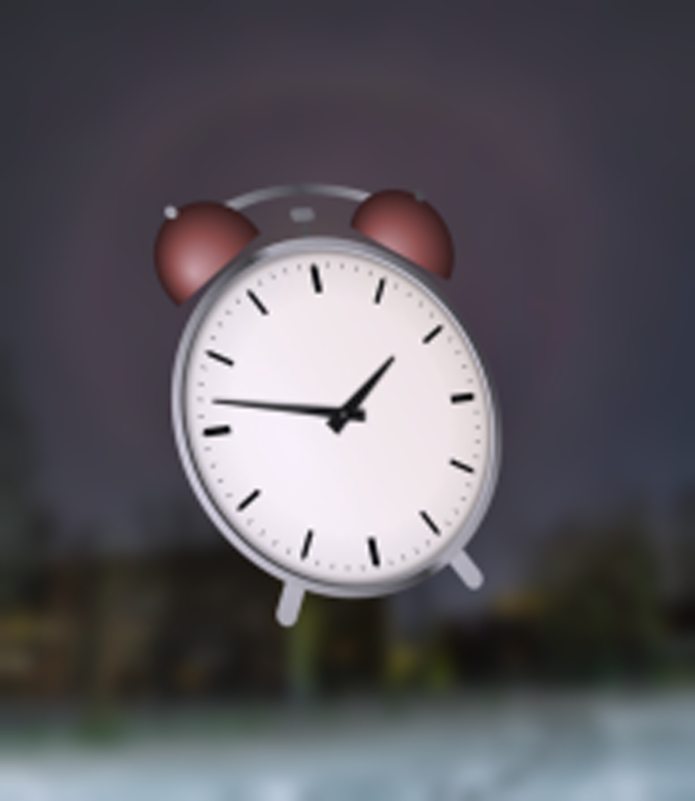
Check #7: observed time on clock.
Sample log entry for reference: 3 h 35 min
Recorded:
1 h 47 min
